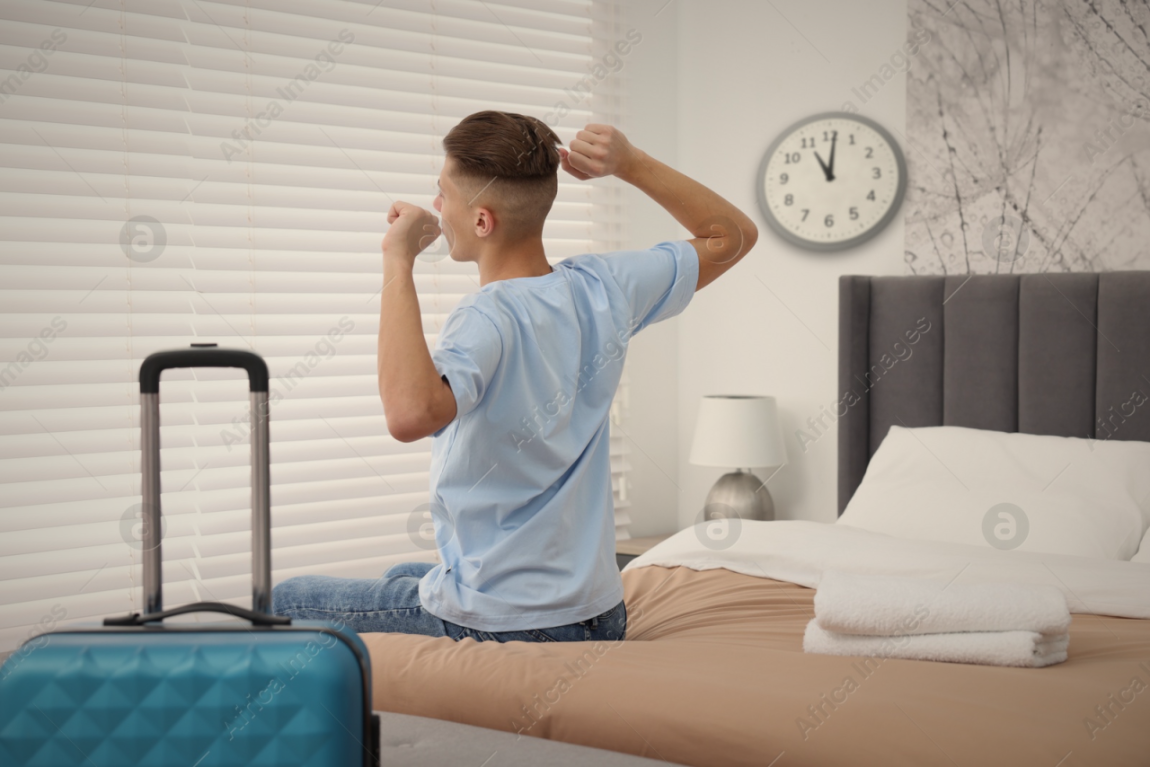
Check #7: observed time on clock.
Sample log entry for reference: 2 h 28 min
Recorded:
11 h 01 min
